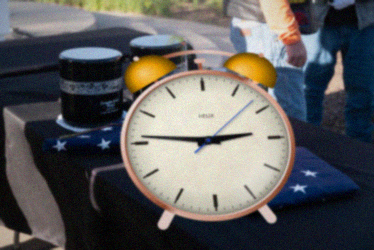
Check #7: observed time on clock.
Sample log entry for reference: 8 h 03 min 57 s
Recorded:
2 h 46 min 08 s
